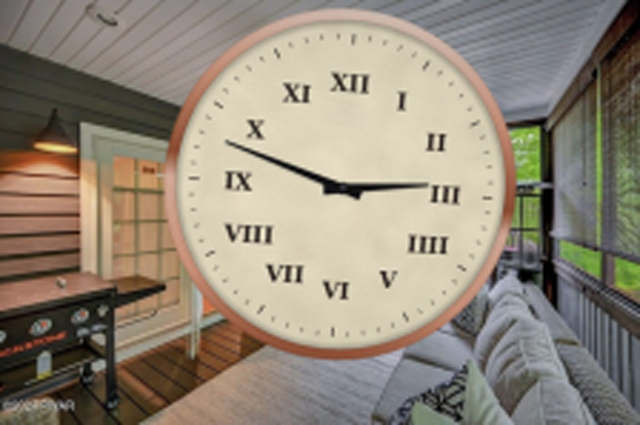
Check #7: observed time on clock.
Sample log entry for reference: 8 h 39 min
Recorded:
2 h 48 min
